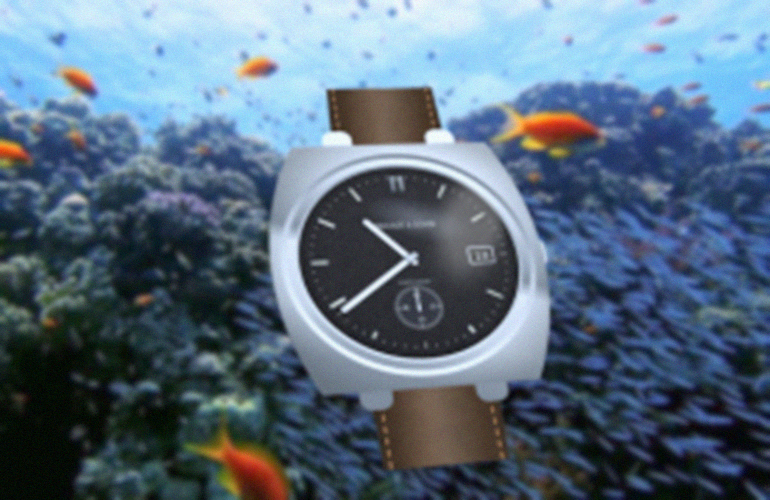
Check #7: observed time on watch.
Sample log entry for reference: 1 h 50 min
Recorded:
10 h 39 min
